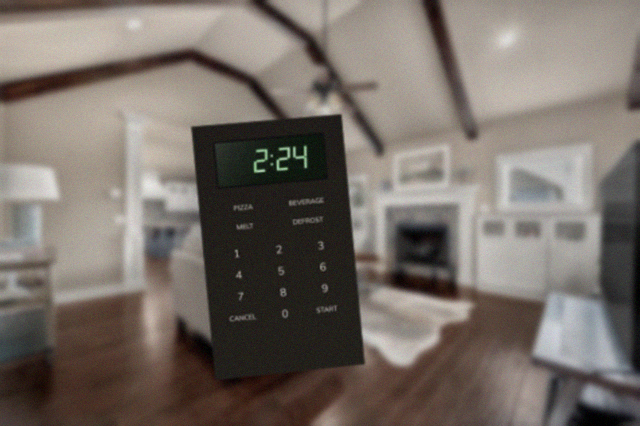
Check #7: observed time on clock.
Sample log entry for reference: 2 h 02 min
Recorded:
2 h 24 min
